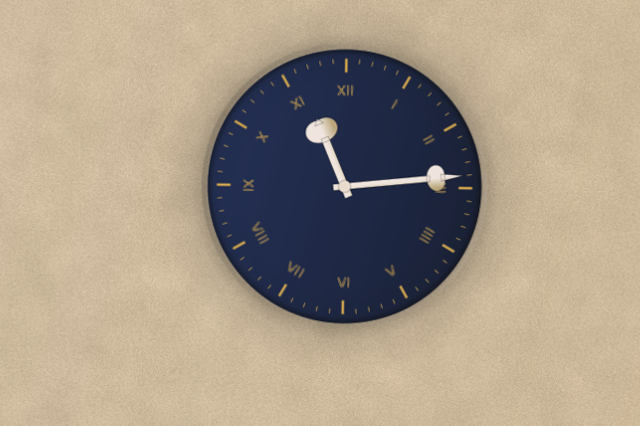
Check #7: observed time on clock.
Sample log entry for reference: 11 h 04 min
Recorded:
11 h 14 min
